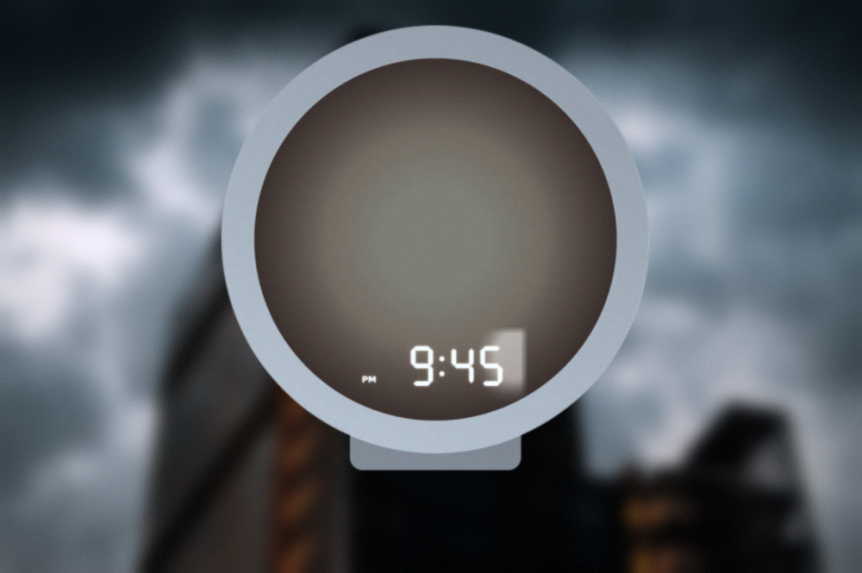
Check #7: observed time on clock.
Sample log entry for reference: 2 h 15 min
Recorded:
9 h 45 min
